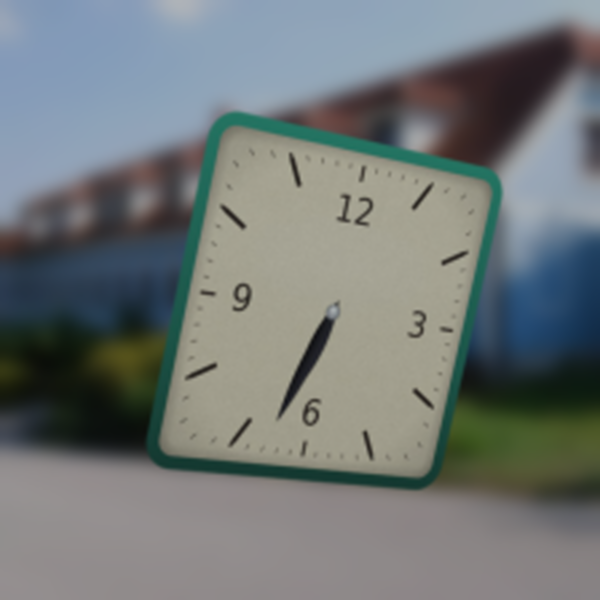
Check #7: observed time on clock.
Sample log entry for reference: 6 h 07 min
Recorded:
6 h 33 min
